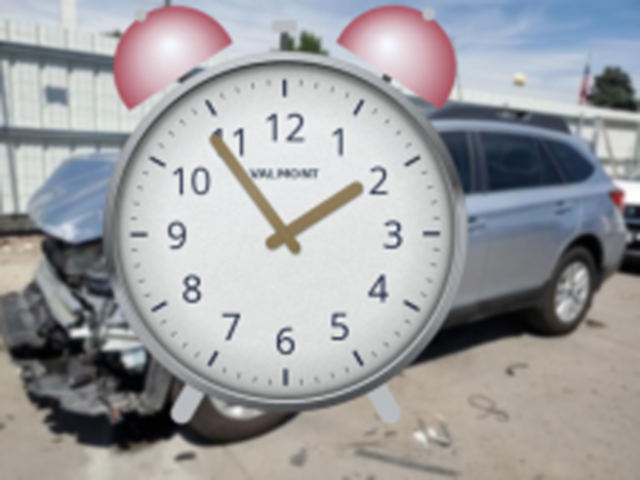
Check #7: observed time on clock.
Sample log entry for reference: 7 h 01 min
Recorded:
1 h 54 min
